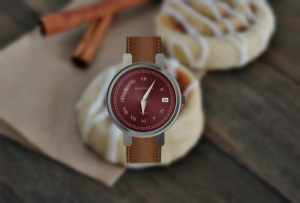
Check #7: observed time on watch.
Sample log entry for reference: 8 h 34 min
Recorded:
6 h 05 min
